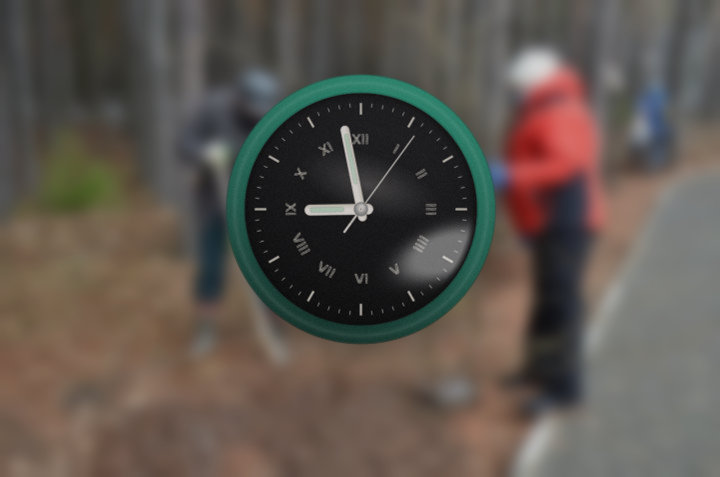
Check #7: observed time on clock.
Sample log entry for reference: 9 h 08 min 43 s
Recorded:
8 h 58 min 06 s
